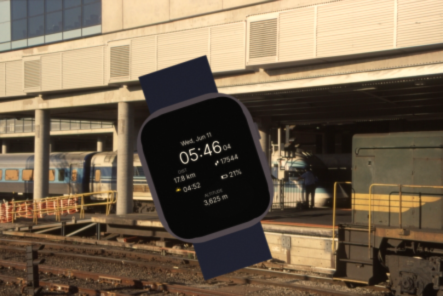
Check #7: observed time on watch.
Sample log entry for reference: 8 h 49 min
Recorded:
5 h 46 min
